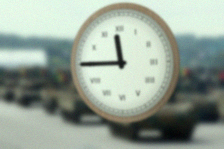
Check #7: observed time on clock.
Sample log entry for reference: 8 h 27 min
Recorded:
11 h 45 min
